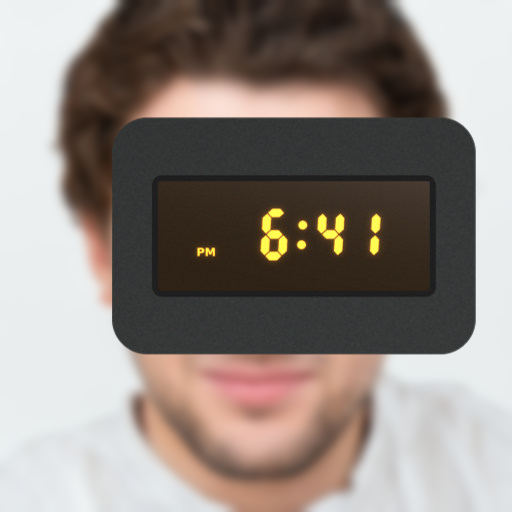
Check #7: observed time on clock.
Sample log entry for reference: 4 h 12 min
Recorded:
6 h 41 min
